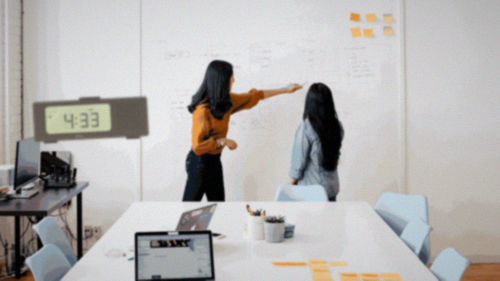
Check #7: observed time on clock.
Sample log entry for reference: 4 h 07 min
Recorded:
4 h 33 min
